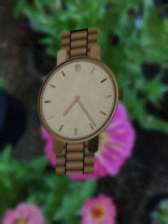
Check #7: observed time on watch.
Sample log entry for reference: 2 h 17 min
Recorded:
7 h 24 min
